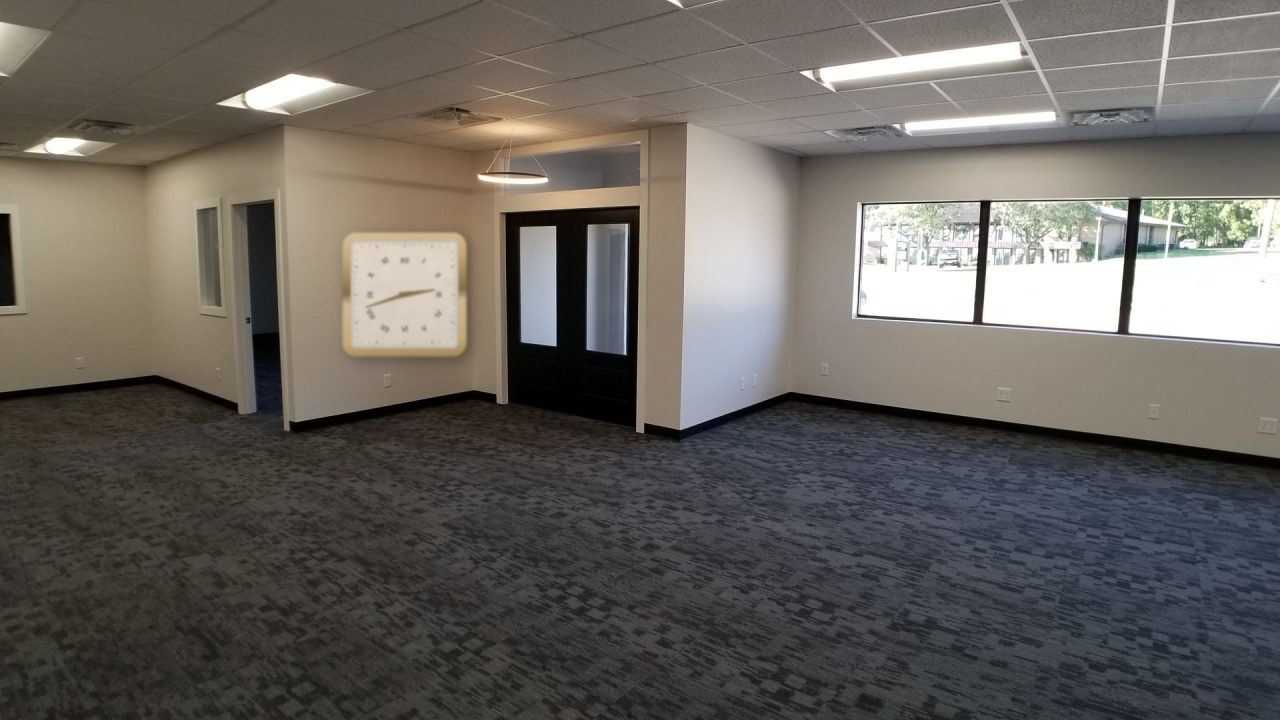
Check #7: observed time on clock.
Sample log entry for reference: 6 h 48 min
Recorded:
2 h 42 min
